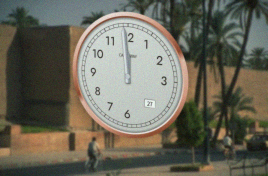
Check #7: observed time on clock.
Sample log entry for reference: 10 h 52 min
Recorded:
11 h 59 min
